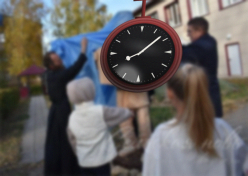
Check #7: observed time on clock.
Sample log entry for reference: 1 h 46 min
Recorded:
8 h 08 min
